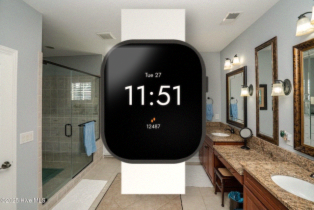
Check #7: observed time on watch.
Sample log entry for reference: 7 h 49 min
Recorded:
11 h 51 min
